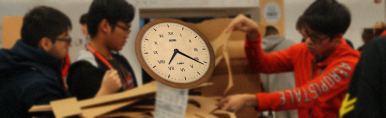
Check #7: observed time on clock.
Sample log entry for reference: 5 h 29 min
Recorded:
7 h 21 min
